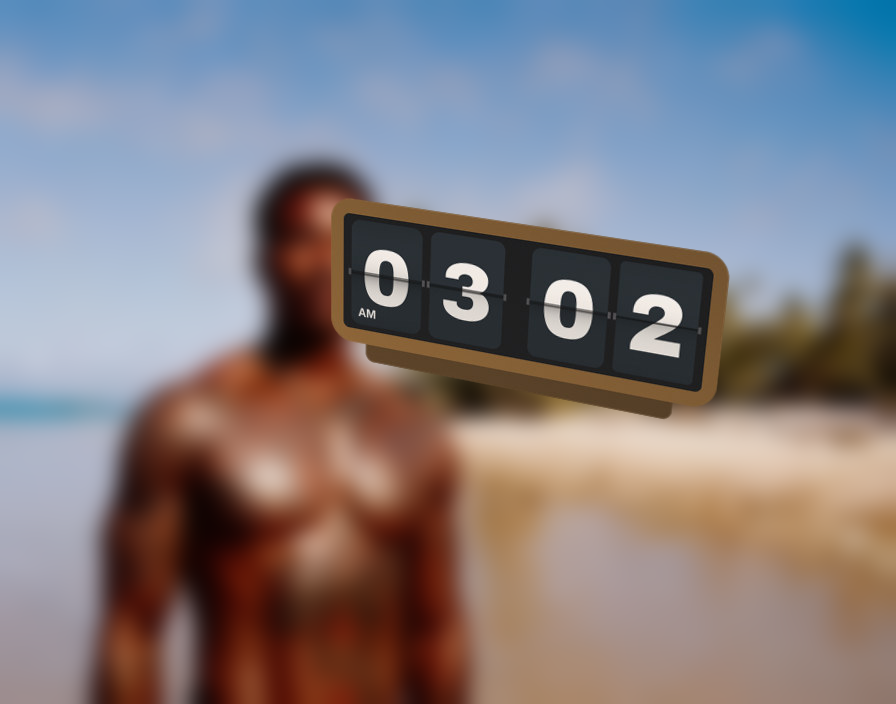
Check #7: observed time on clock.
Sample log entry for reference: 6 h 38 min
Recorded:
3 h 02 min
